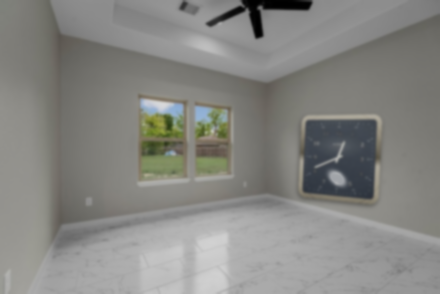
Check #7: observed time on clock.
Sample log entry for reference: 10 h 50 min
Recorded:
12 h 41 min
